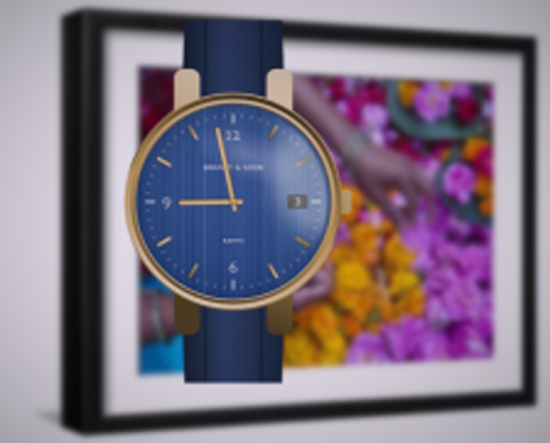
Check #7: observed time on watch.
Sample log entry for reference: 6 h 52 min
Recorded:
8 h 58 min
